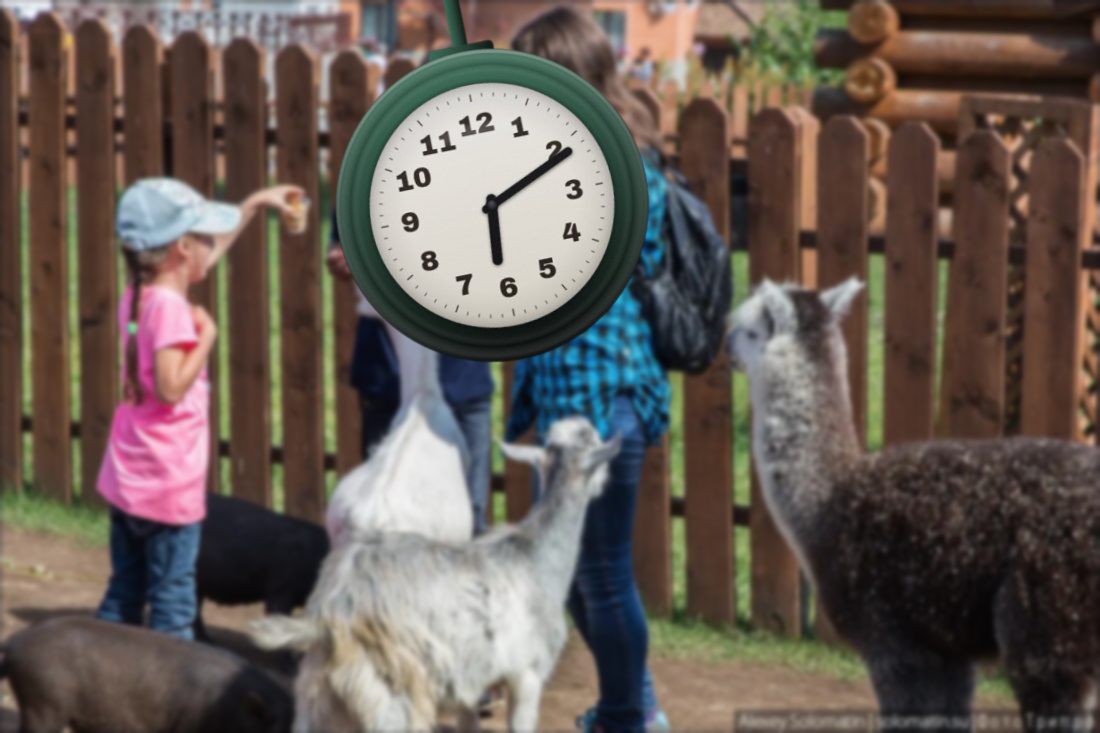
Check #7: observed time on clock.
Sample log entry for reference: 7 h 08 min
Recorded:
6 h 11 min
